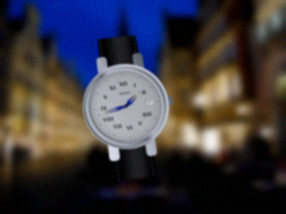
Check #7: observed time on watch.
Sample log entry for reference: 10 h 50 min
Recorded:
1 h 43 min
